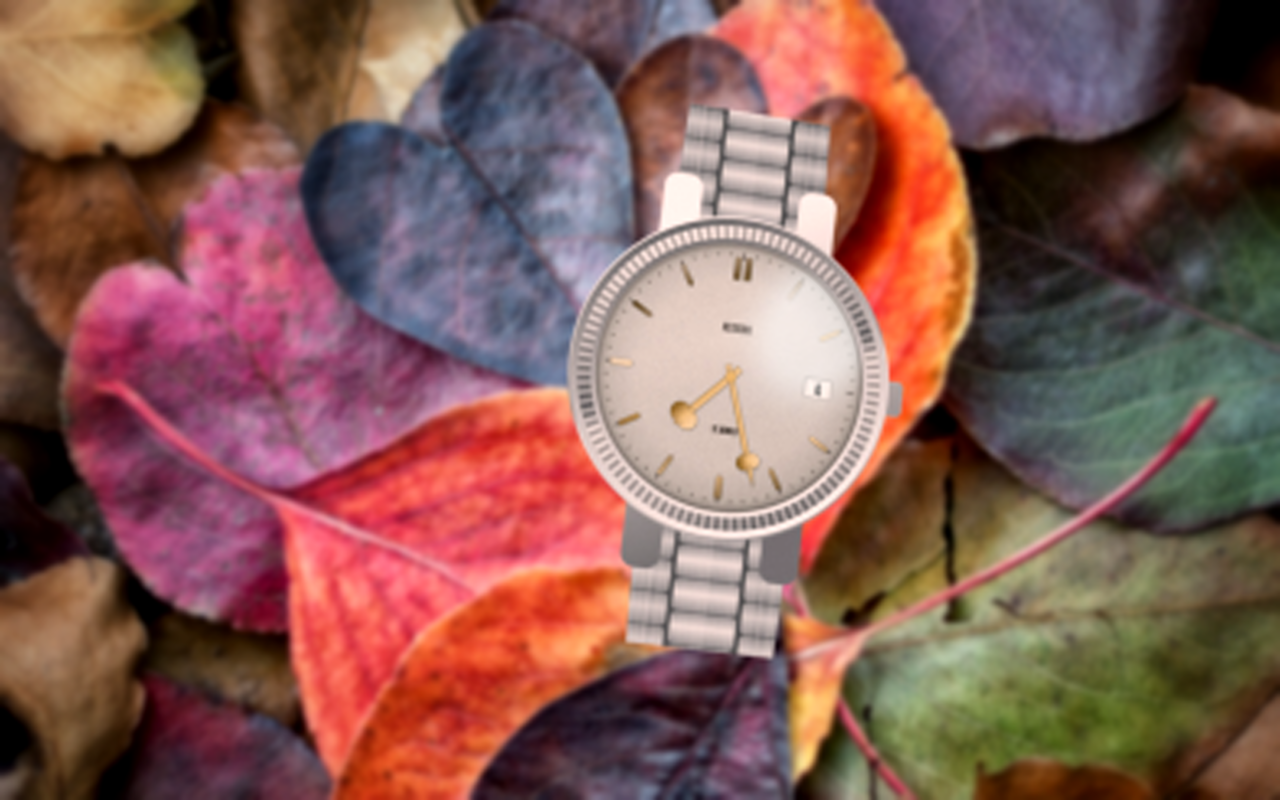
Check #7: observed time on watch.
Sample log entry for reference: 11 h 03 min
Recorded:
7 h 27 min
